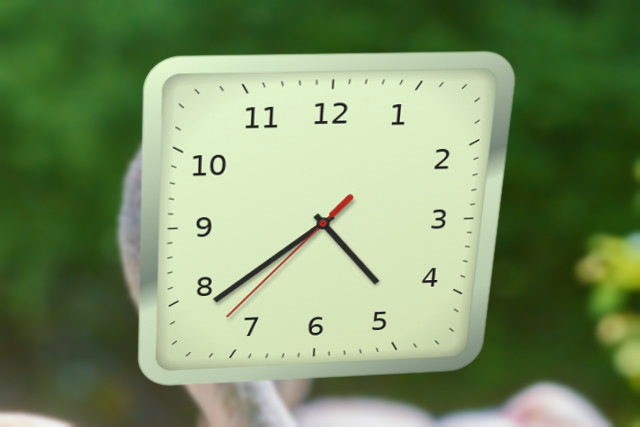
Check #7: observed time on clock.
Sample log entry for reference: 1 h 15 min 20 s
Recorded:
4 h 38 min 37 s
